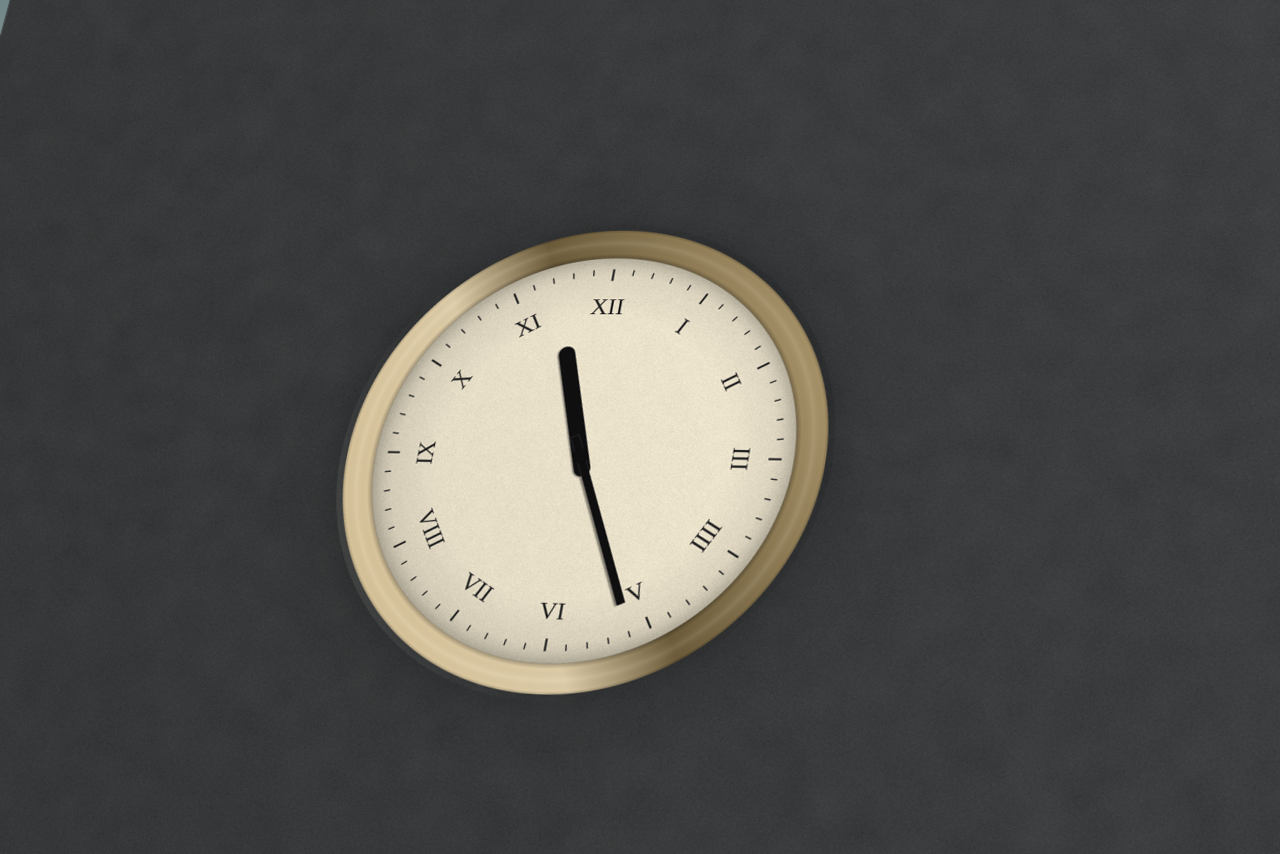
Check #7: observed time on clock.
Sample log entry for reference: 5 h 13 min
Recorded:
11 h 26 min
